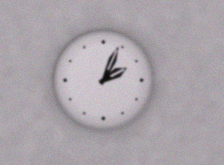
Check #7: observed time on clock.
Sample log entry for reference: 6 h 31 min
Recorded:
2 h 04 min
